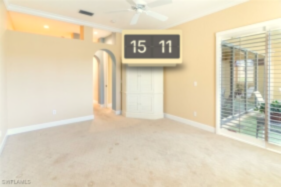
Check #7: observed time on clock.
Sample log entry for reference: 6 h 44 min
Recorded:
15 h 11 min
